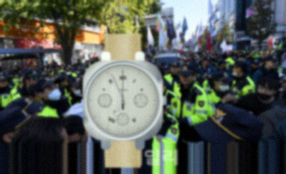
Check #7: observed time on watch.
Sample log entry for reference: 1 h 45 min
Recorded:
6 h 56 min
